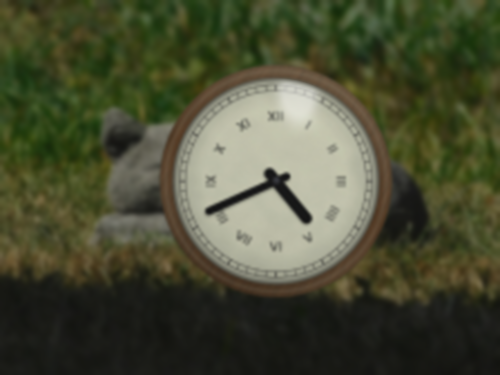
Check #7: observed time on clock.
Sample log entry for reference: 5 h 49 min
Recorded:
4 h 41 min
